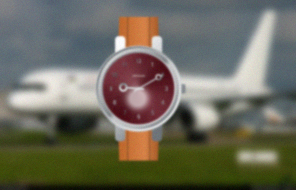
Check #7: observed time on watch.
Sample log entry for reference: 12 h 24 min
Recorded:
9 h 10 min
